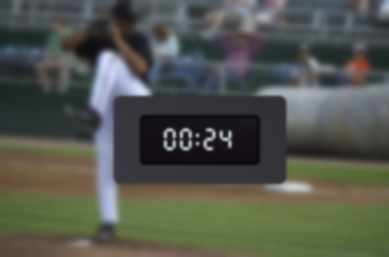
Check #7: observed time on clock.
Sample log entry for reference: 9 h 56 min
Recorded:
0 h 24 min
